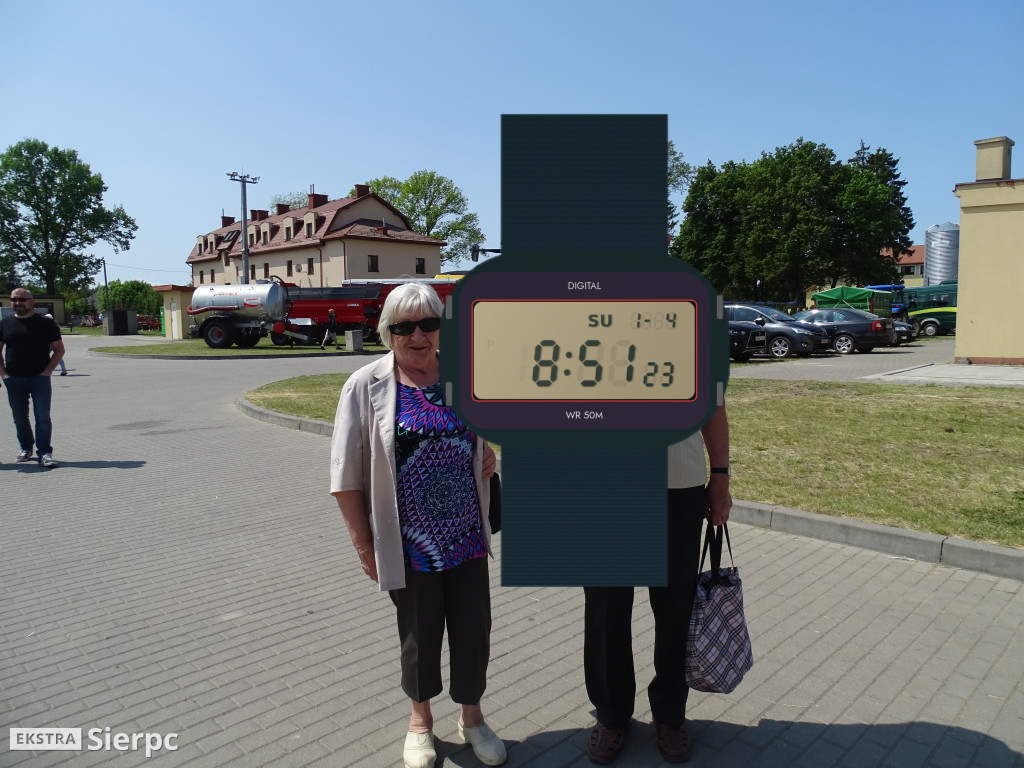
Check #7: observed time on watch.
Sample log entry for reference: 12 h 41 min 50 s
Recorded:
8 h 51 min 23 s
